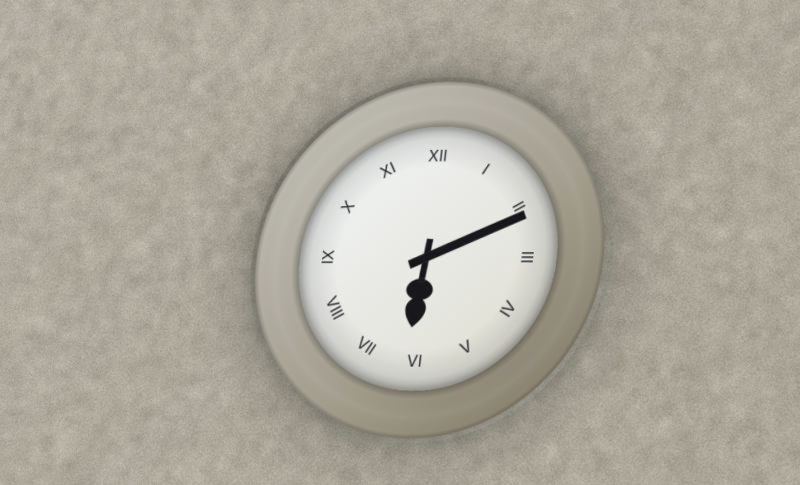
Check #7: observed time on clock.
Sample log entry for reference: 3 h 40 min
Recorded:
6 h 11 min
